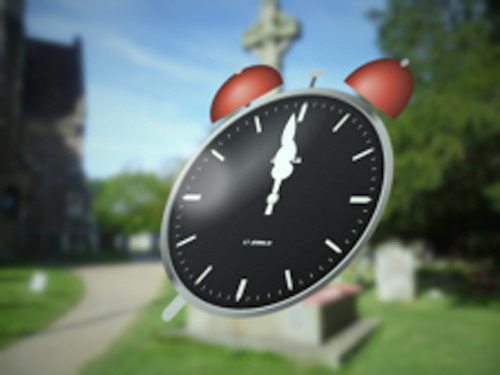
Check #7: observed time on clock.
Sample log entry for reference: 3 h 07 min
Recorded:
11 h 59 min
